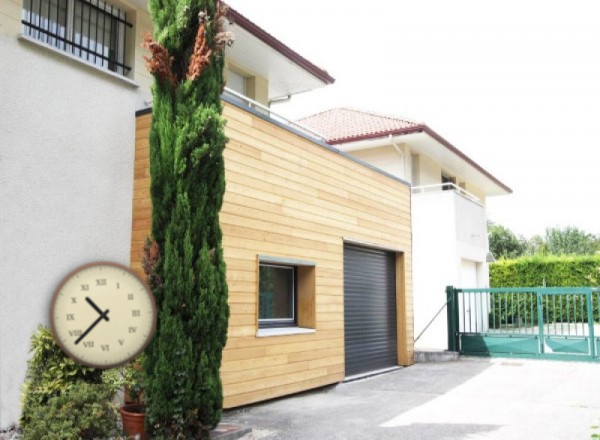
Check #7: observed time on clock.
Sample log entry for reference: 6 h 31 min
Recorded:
10 h 38 min
